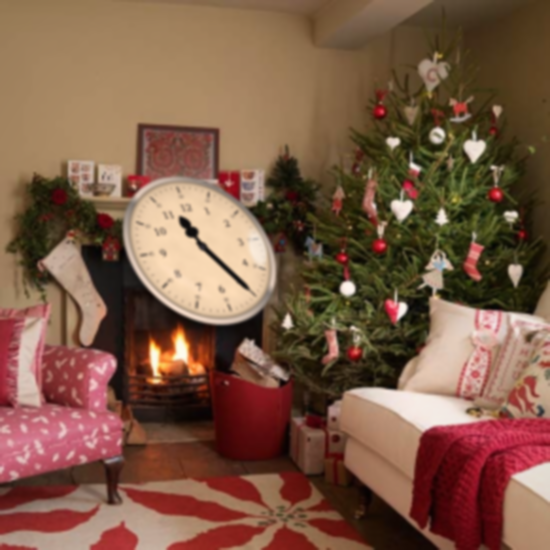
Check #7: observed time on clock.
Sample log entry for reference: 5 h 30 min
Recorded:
11 h 25 min
